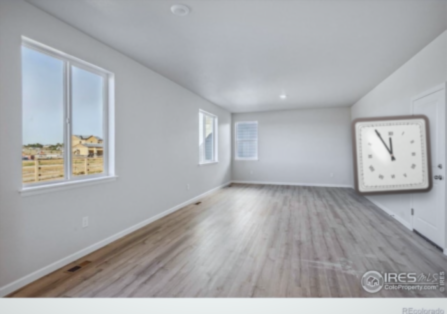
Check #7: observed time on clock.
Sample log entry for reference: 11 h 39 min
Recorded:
11 h 55 min
